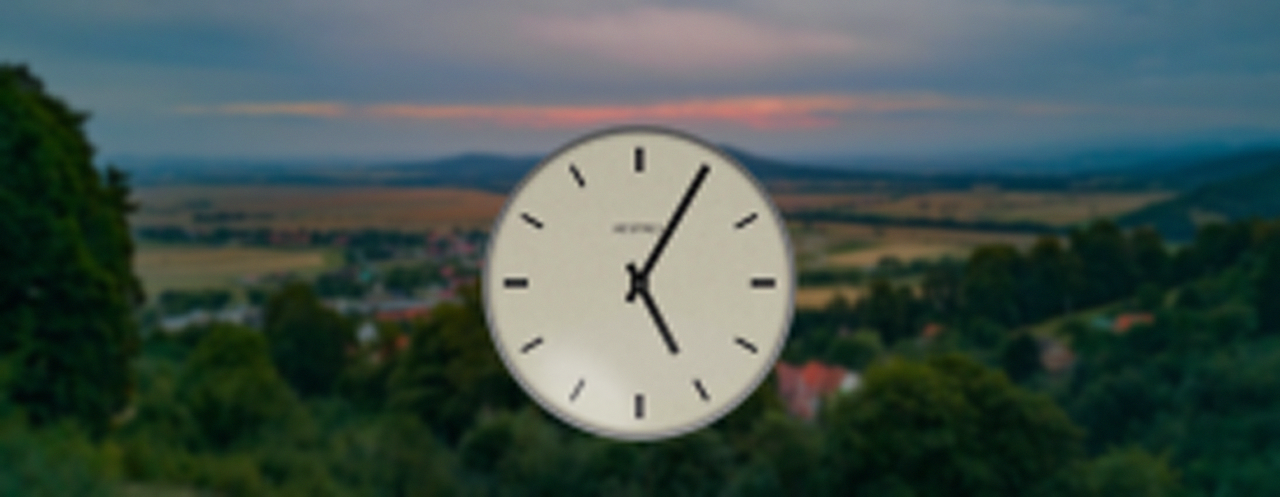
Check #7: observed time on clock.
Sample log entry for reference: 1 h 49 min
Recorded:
5 h 05 min
